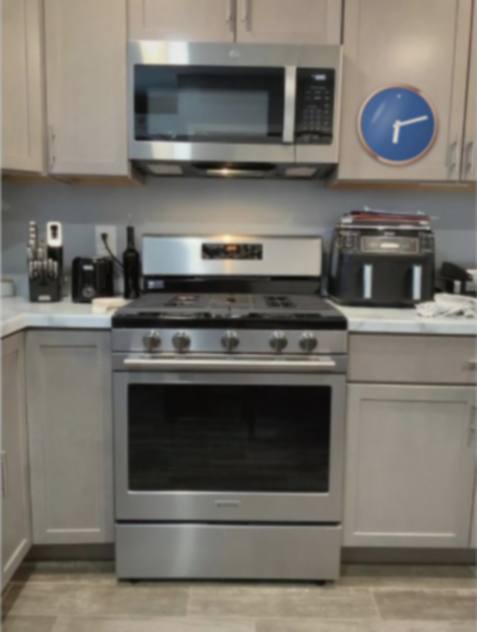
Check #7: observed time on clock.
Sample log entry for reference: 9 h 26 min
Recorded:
6 h 12 min
